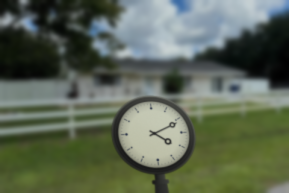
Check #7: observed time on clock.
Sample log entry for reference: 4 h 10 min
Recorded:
4 h 11 min
